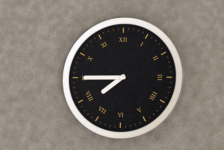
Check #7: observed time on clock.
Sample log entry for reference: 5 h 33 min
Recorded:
7 h 45 min
